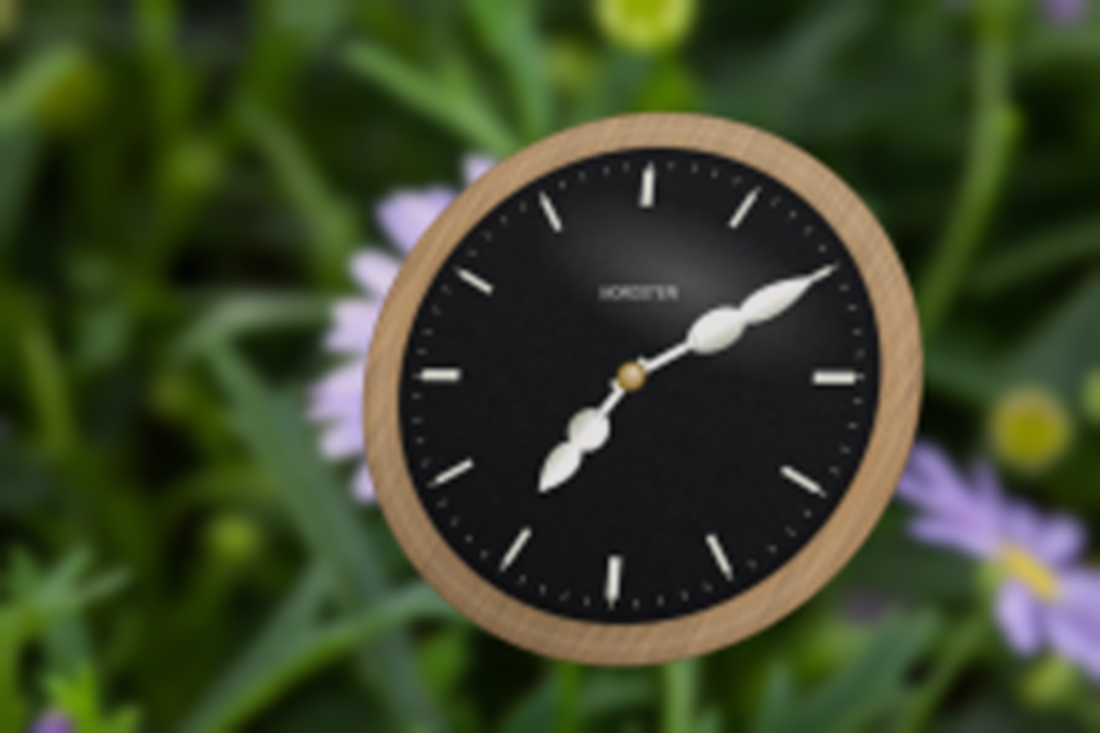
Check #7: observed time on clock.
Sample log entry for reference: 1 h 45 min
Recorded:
7 h 10 min
